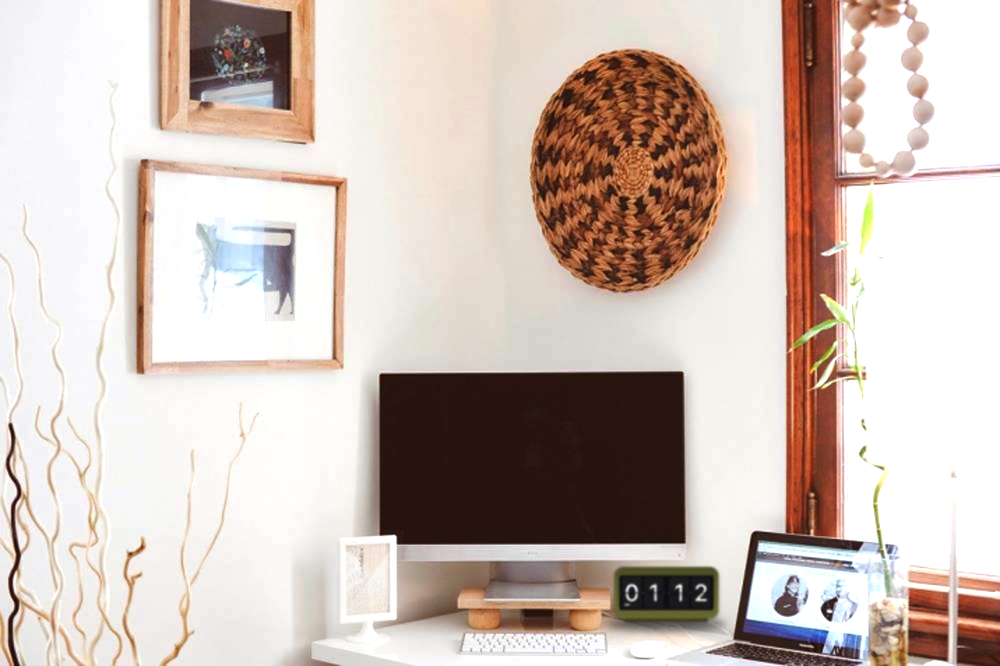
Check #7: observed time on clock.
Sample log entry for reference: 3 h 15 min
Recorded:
1 h 12 min
